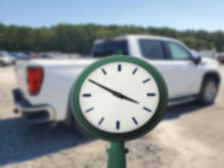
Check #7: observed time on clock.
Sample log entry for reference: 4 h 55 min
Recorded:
3 h 50 min
